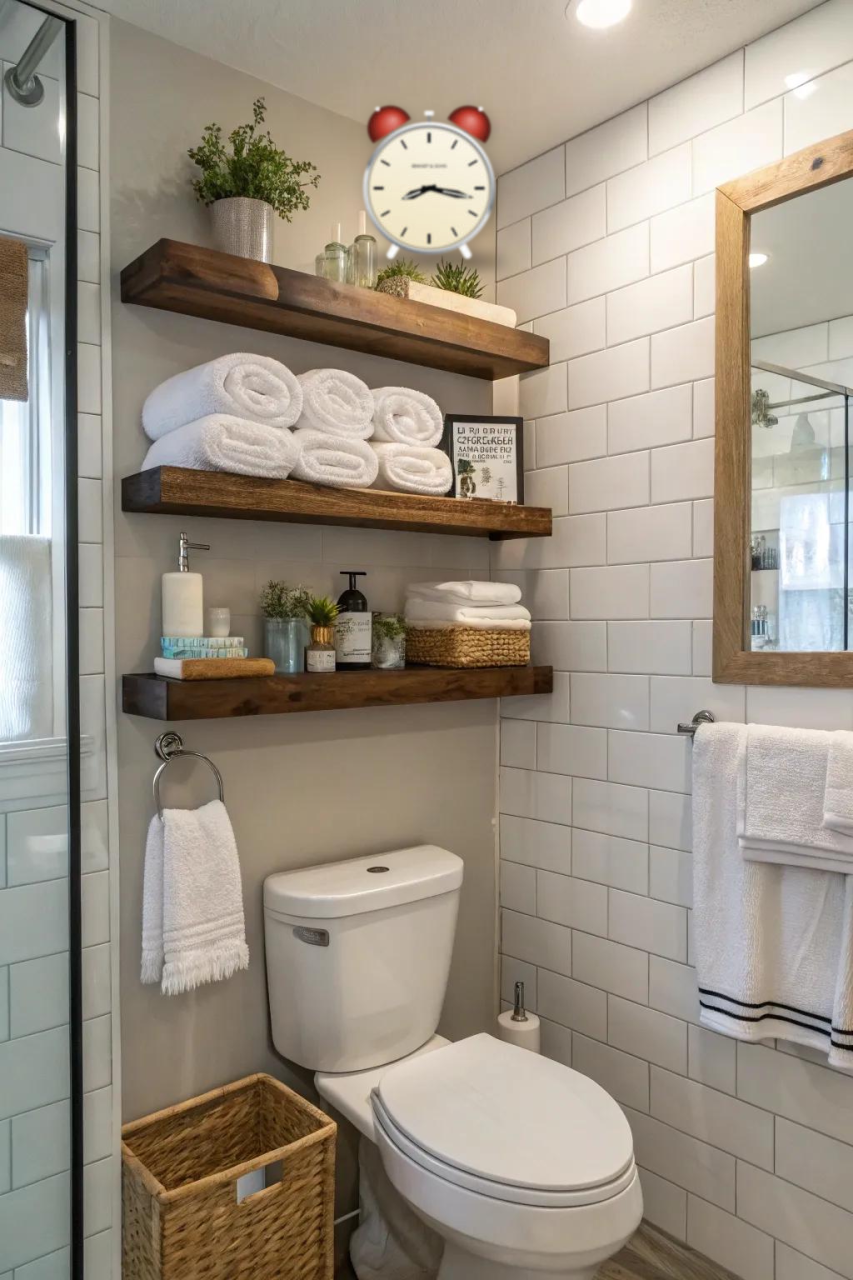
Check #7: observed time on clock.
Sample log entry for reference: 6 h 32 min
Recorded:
8 h 17 min
